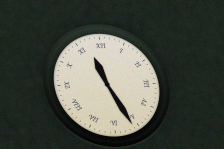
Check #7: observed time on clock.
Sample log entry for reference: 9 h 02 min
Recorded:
11 h 26 min
